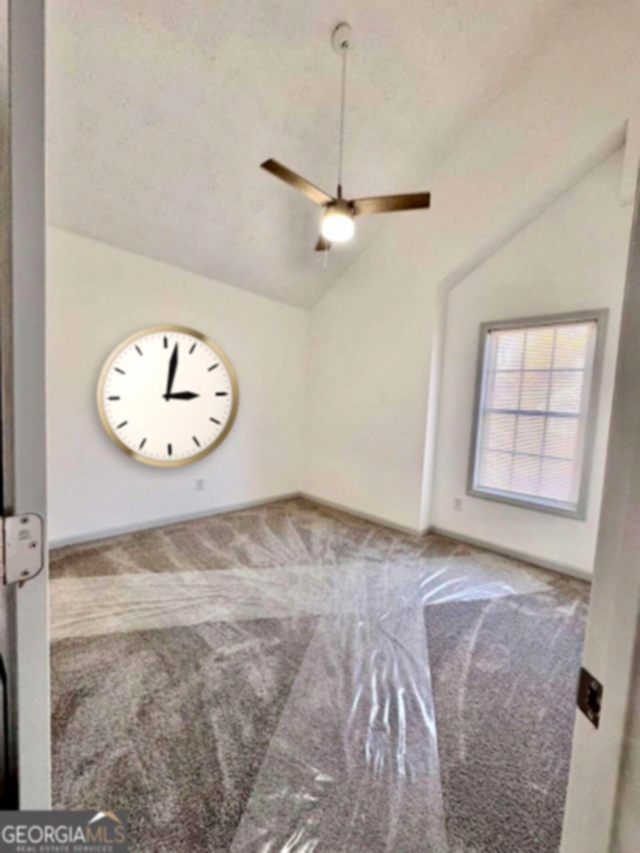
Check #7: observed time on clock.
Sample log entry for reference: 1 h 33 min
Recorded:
3 h 02 min
